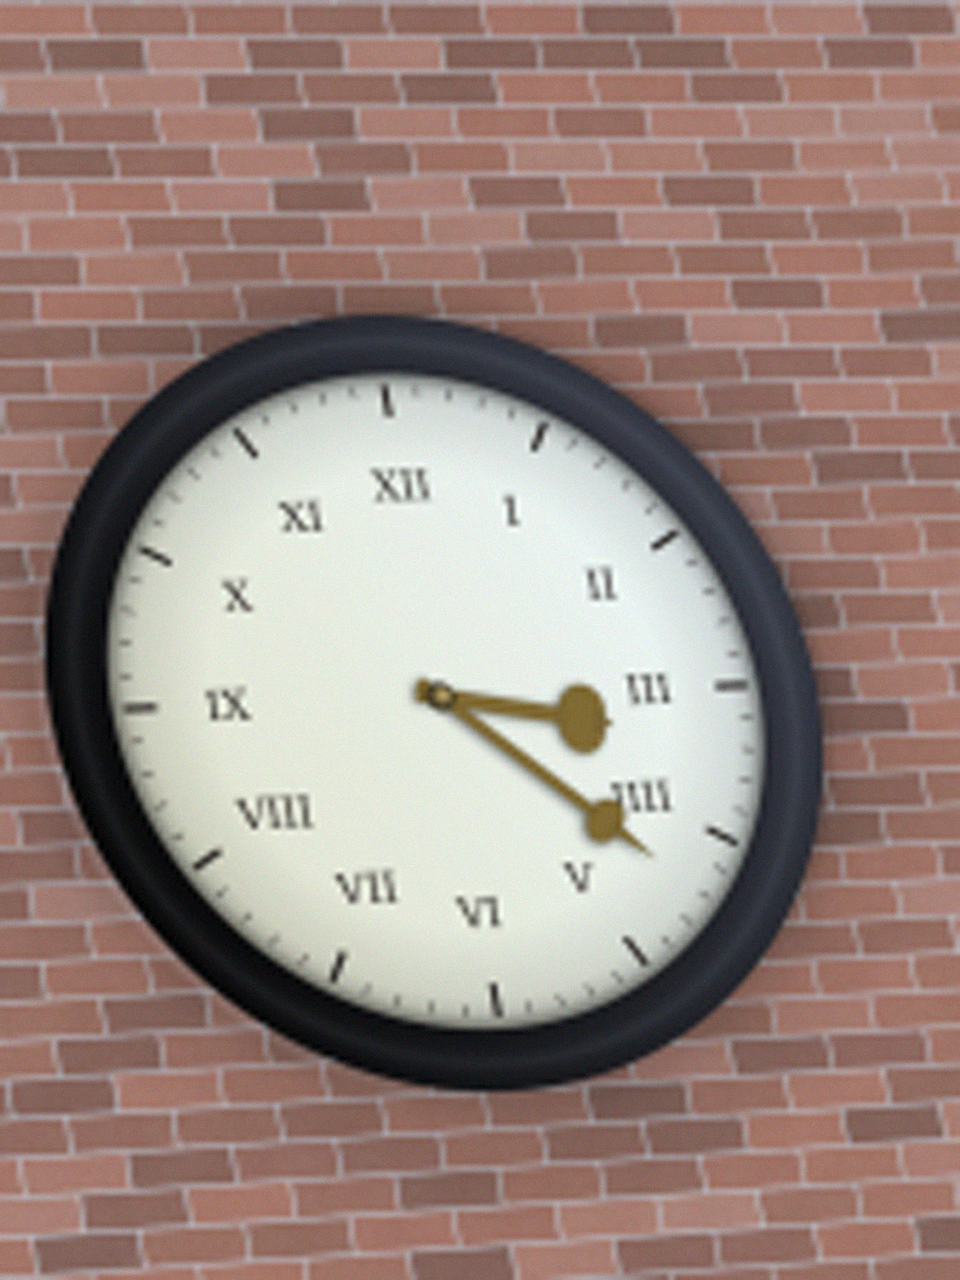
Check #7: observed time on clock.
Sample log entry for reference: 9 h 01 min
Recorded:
3 h 22 min
